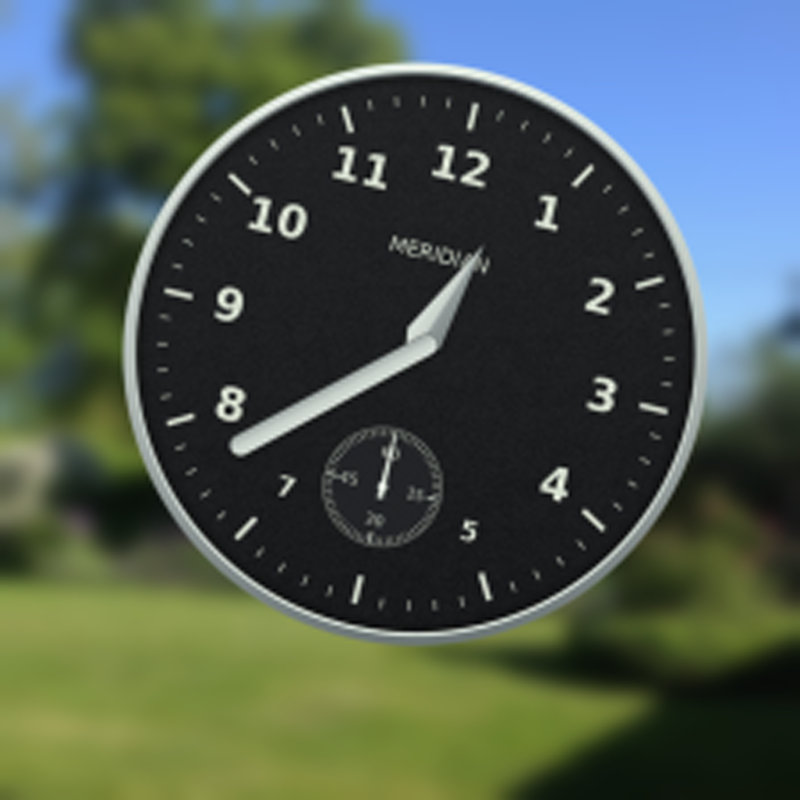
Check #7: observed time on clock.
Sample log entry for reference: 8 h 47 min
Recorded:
12 h 38 min
